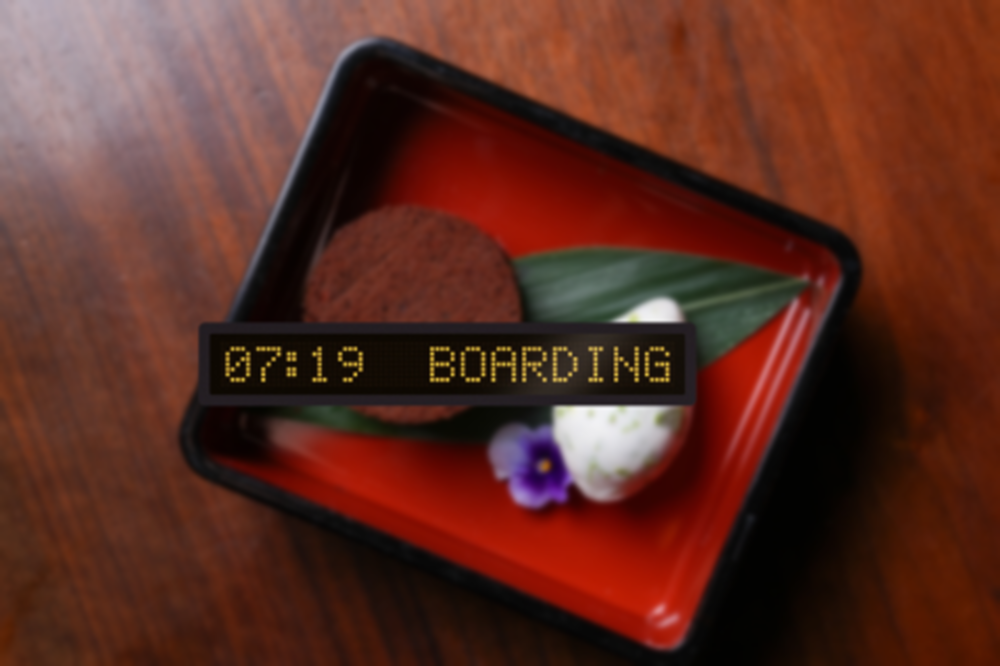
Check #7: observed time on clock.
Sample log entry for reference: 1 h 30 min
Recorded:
7 h 19 min
